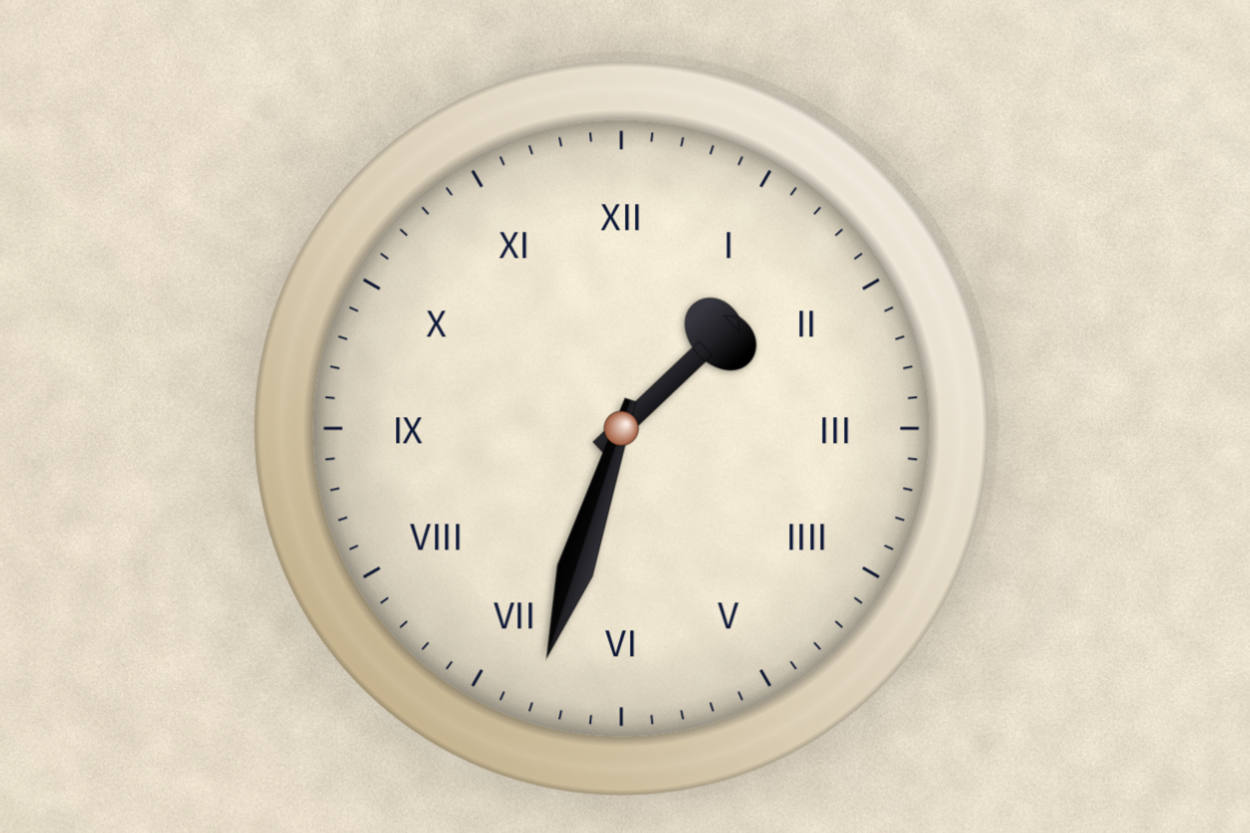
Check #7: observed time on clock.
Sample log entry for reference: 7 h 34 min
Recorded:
1 h 33 min
